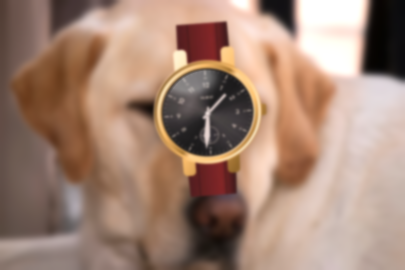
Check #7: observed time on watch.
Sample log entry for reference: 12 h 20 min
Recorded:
1 h 31 min
